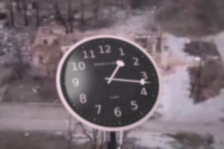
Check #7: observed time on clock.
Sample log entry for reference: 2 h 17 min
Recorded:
1 h 17 min
